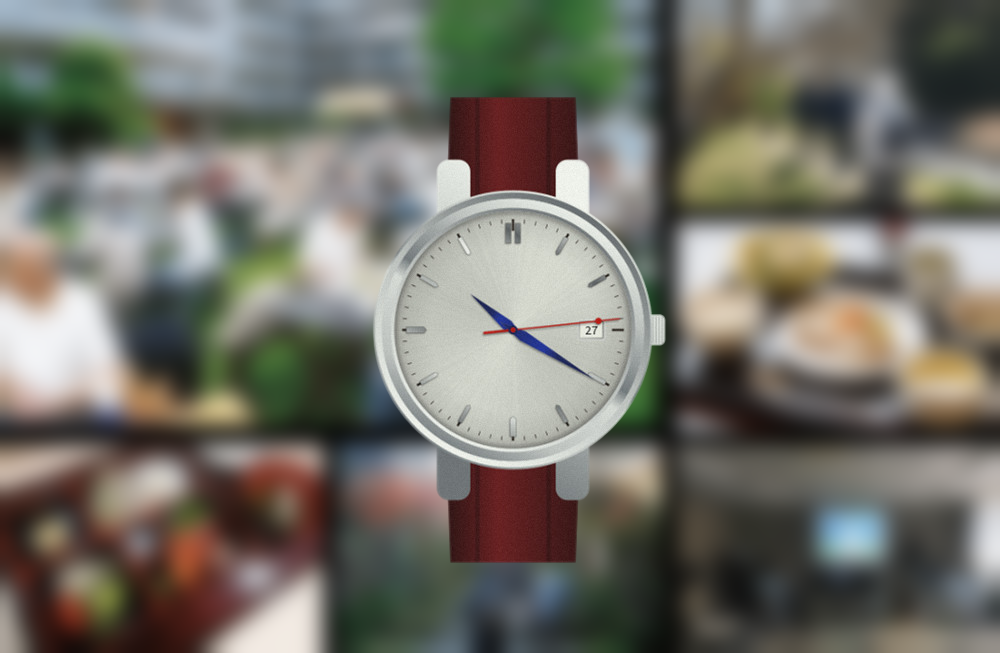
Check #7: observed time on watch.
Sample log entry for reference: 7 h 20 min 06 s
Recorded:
10 h 20 min 14 s
